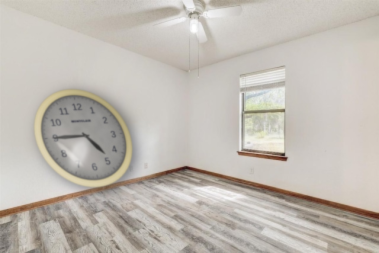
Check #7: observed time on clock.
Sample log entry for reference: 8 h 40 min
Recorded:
4 h 45 min
